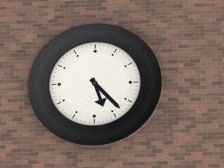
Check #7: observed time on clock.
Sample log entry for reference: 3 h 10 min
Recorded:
5 h 23 min
